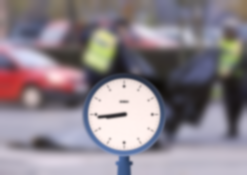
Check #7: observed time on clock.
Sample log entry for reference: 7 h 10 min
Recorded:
8 h 44 min
